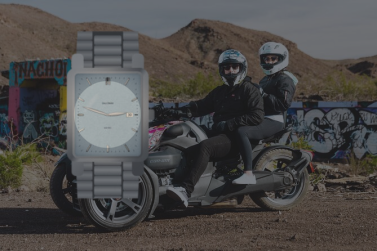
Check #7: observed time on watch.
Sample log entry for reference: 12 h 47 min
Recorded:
2 h 48 min
